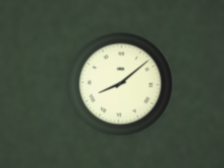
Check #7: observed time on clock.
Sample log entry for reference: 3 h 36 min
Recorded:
8 h 08 min
